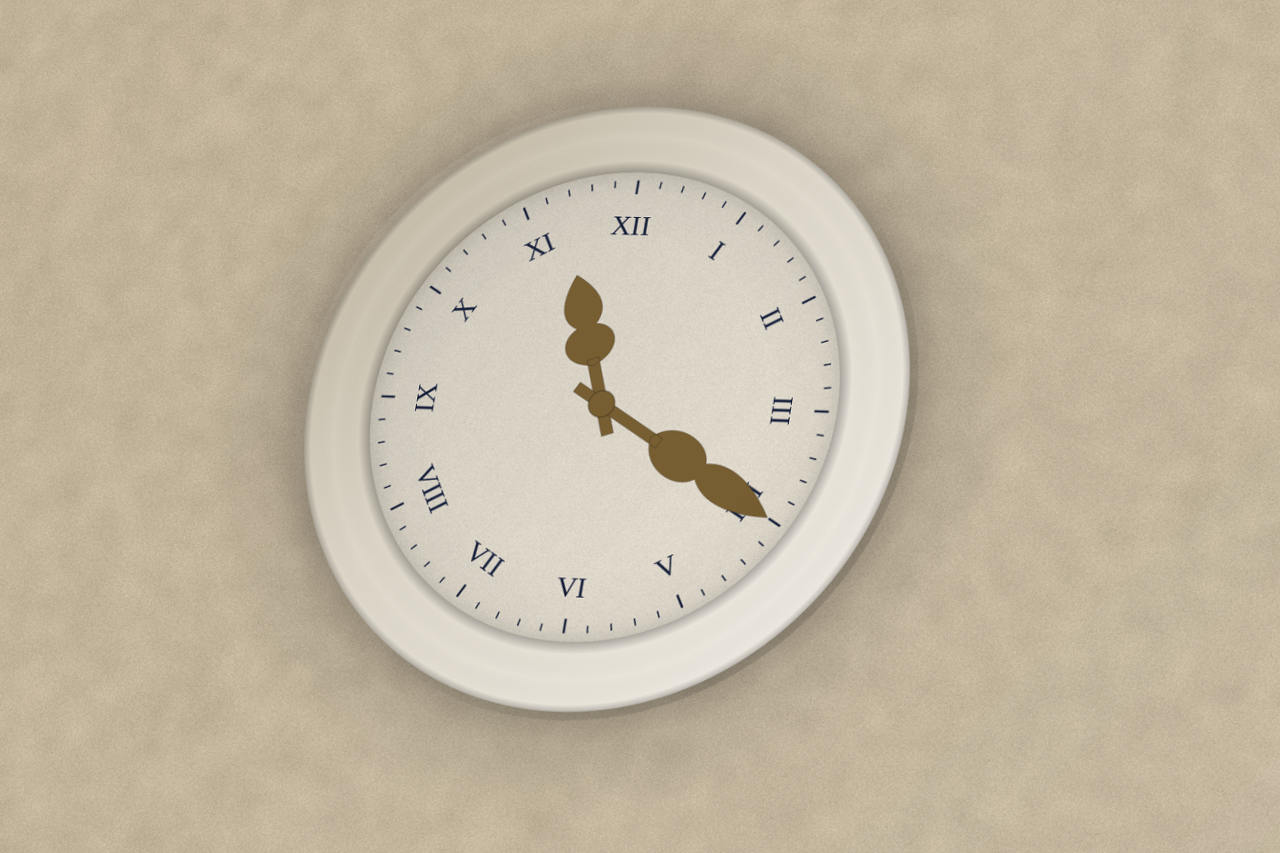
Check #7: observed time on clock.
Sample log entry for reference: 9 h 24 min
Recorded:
11 h 20 min
